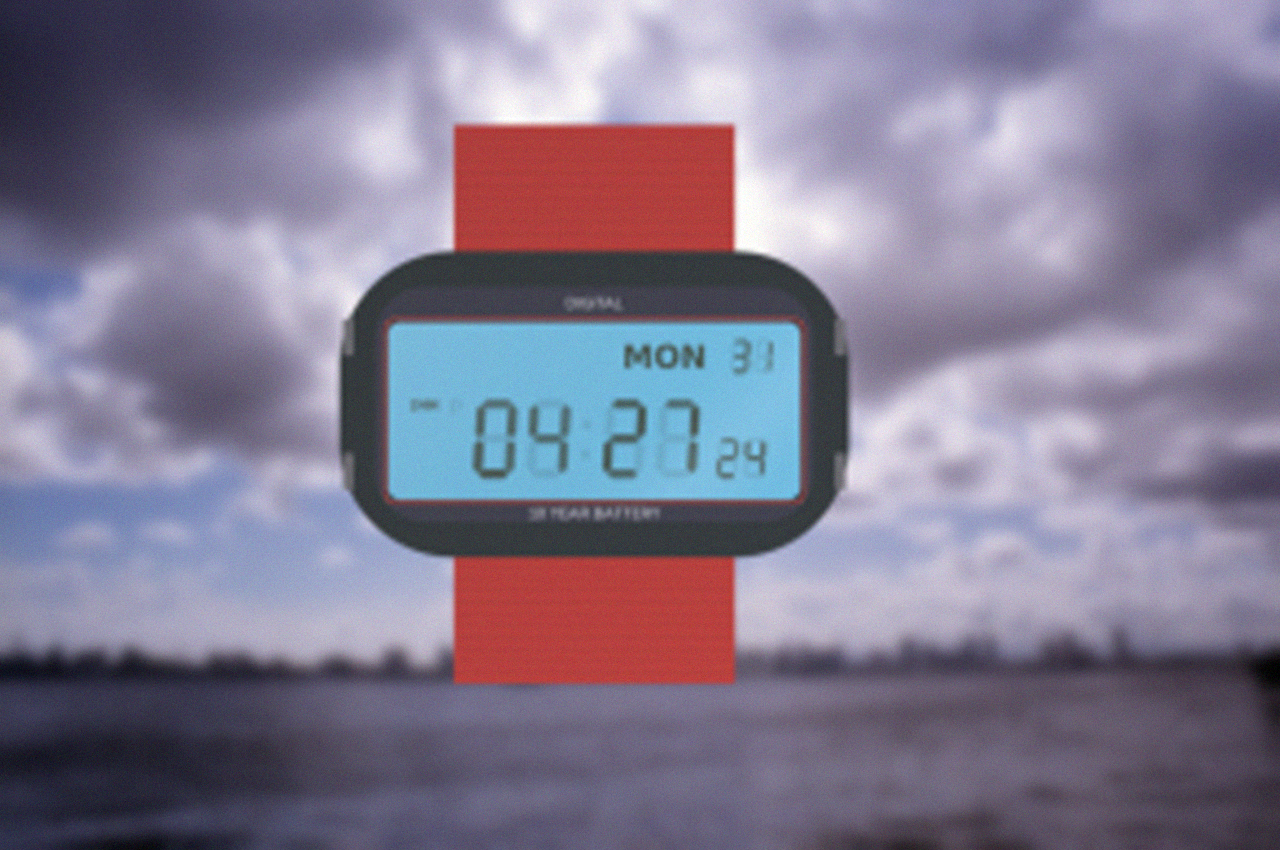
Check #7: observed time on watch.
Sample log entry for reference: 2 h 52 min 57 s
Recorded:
4 h 27 min 24 s
